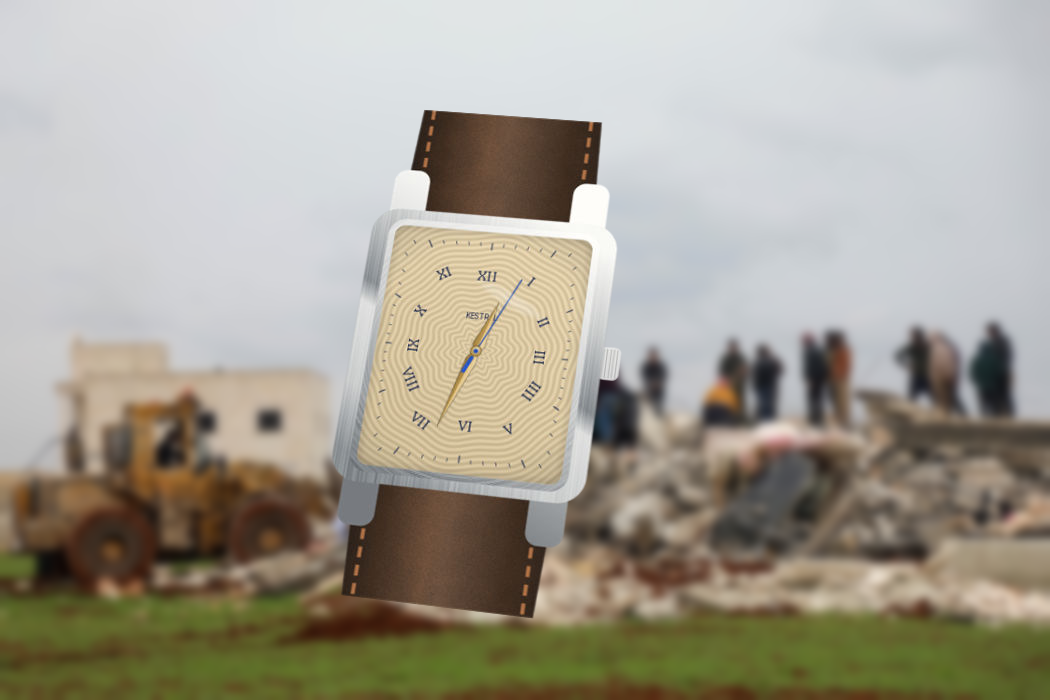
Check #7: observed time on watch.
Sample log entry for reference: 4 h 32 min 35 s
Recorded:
12 h 33 min 04 s
